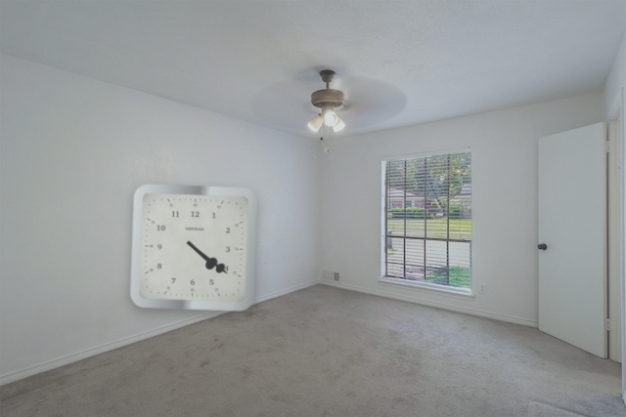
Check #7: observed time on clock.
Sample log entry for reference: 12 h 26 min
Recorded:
4 h 21 min
